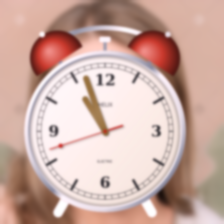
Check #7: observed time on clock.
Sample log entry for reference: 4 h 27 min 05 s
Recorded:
10 h 56 min 42 s
